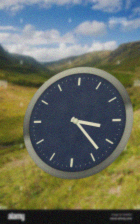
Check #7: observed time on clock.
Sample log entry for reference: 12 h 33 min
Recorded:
3 h 23 min
